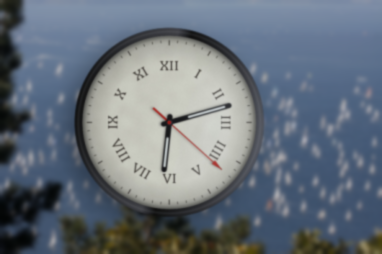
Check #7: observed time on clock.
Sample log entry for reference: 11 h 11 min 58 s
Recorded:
6 h 12 min 22 s
